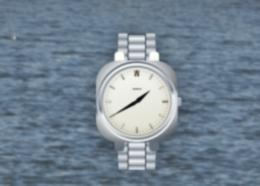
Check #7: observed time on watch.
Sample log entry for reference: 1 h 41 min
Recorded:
1 h 40 min
